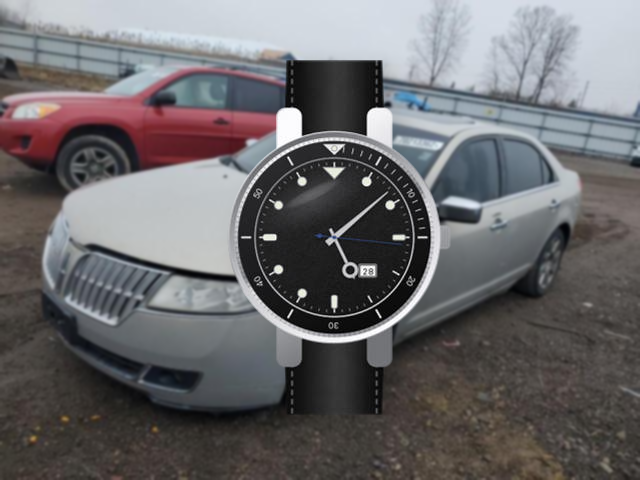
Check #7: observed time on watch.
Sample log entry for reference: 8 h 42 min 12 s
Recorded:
5 h 08 min 16 s
